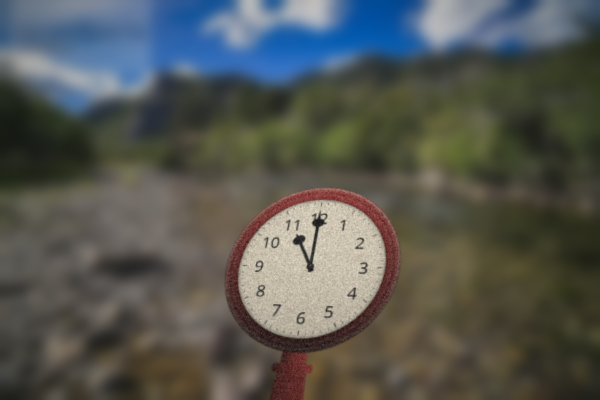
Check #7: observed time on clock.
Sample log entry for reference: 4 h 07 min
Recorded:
11 h 00 min
